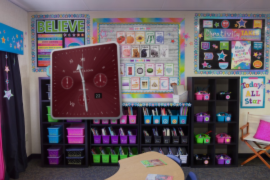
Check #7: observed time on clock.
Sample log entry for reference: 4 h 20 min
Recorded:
11 h 29 min
